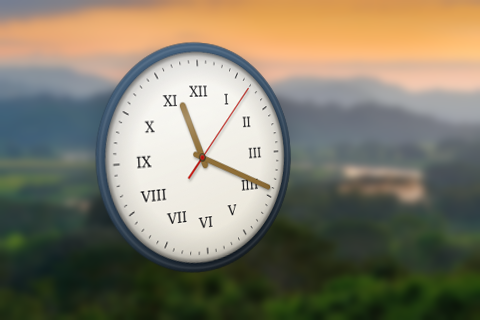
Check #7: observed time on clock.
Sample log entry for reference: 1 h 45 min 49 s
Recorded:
11 h 19 min 07 s
